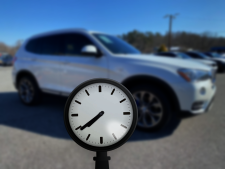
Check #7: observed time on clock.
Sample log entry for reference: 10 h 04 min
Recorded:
7 h 39 min
